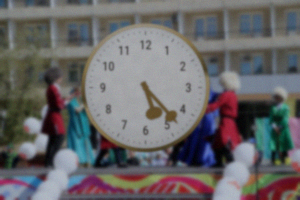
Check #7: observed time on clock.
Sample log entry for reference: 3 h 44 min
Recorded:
5 h 23 min
